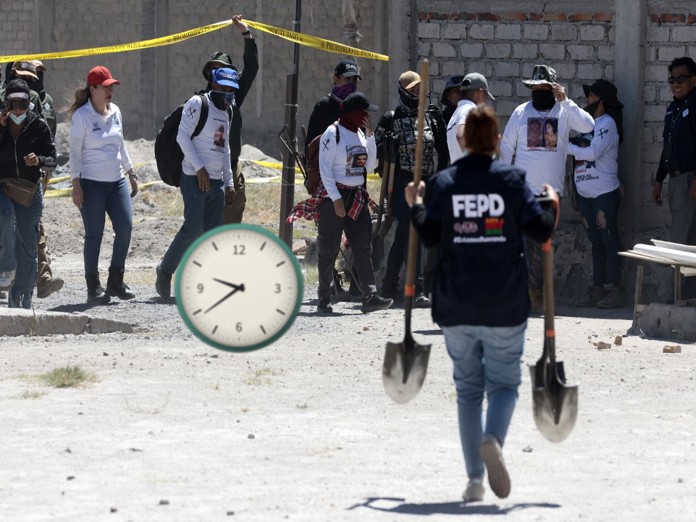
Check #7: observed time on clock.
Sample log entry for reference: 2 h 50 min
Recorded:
9 h 39 min
